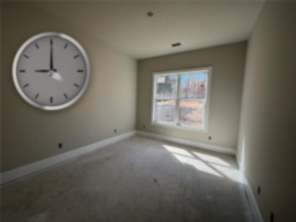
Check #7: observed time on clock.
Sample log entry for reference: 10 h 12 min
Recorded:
9 h 00 min
